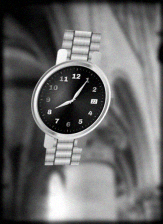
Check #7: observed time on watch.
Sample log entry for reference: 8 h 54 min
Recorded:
8 h 05 min
